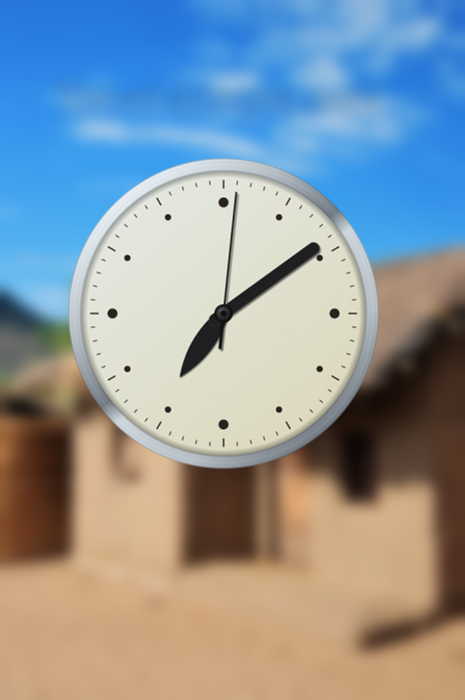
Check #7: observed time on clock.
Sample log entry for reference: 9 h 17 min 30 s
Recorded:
7 h 09 min 01 s
